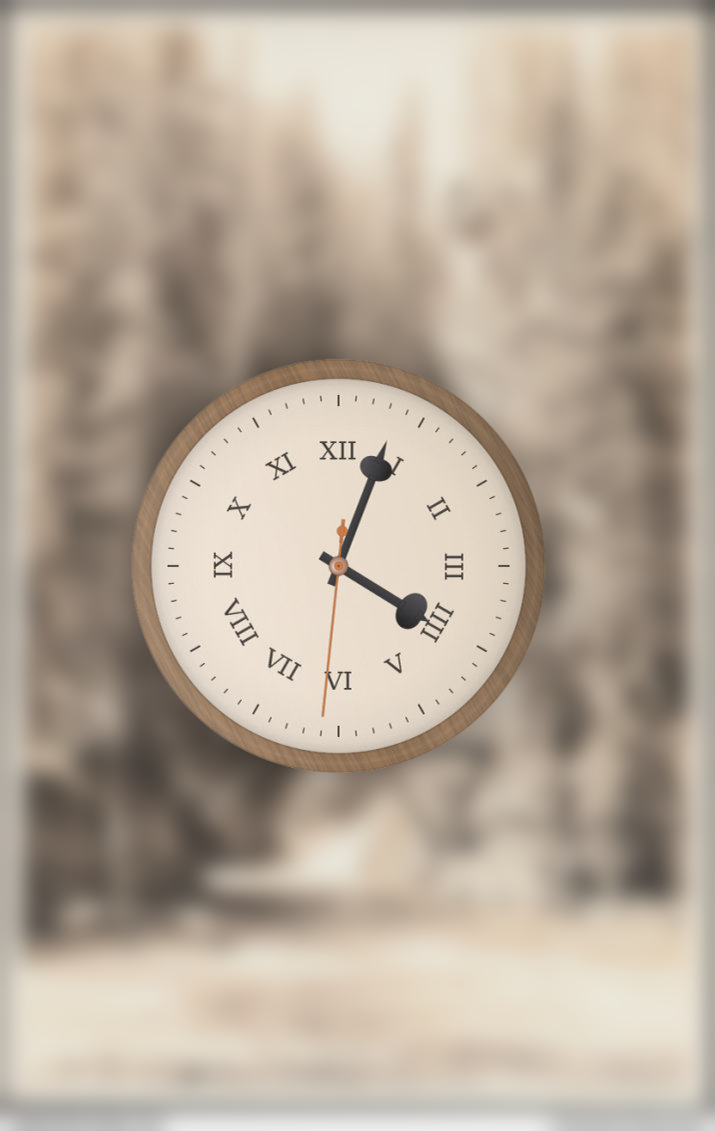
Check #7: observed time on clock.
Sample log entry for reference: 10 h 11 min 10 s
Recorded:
4 h 03 min 31 s
